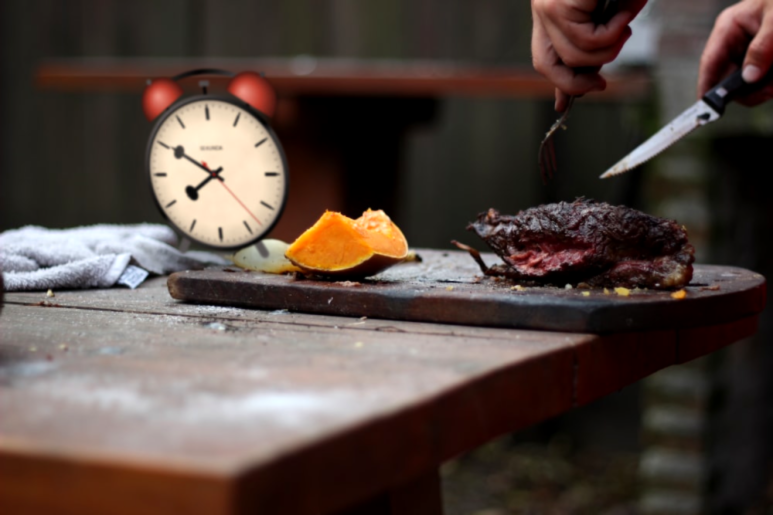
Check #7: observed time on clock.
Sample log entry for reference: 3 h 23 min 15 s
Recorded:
7 h 50 min 23 s
